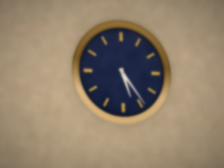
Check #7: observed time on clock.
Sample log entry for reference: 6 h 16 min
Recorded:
5 h 24 min
